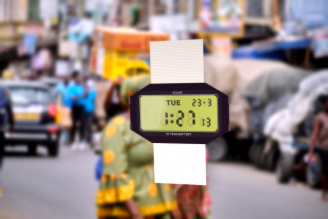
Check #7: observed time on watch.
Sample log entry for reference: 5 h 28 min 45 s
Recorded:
1 h 27 min 13 s
